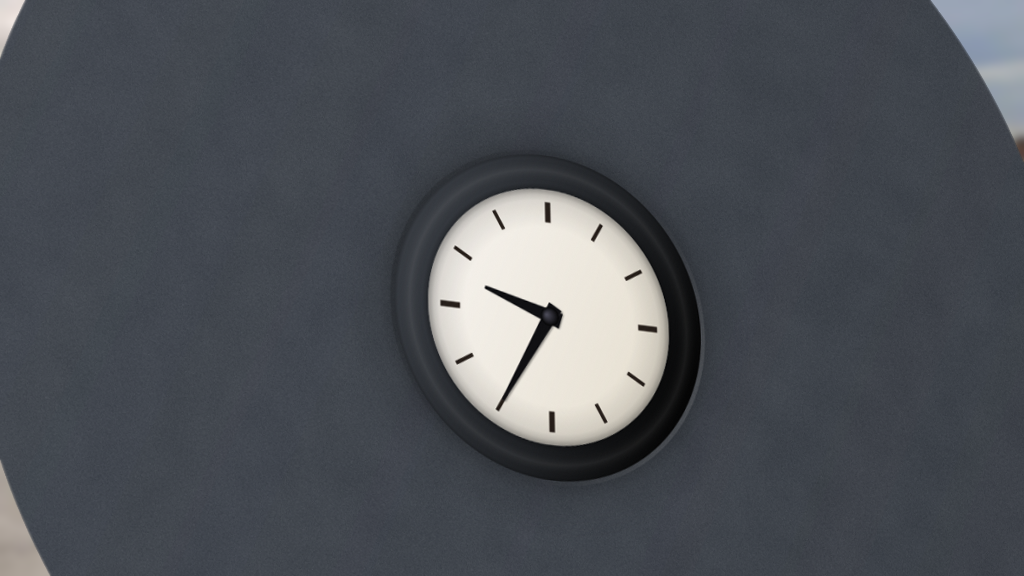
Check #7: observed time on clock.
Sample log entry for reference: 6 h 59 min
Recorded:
9 h 35 min
